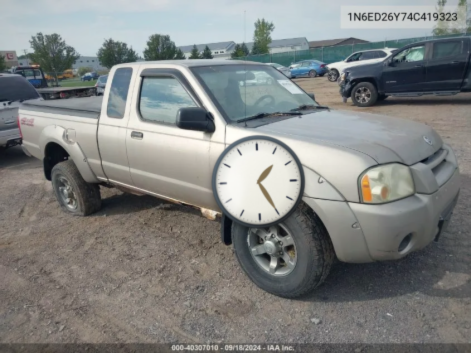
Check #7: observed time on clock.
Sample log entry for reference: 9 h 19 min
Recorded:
1 h 25 min
